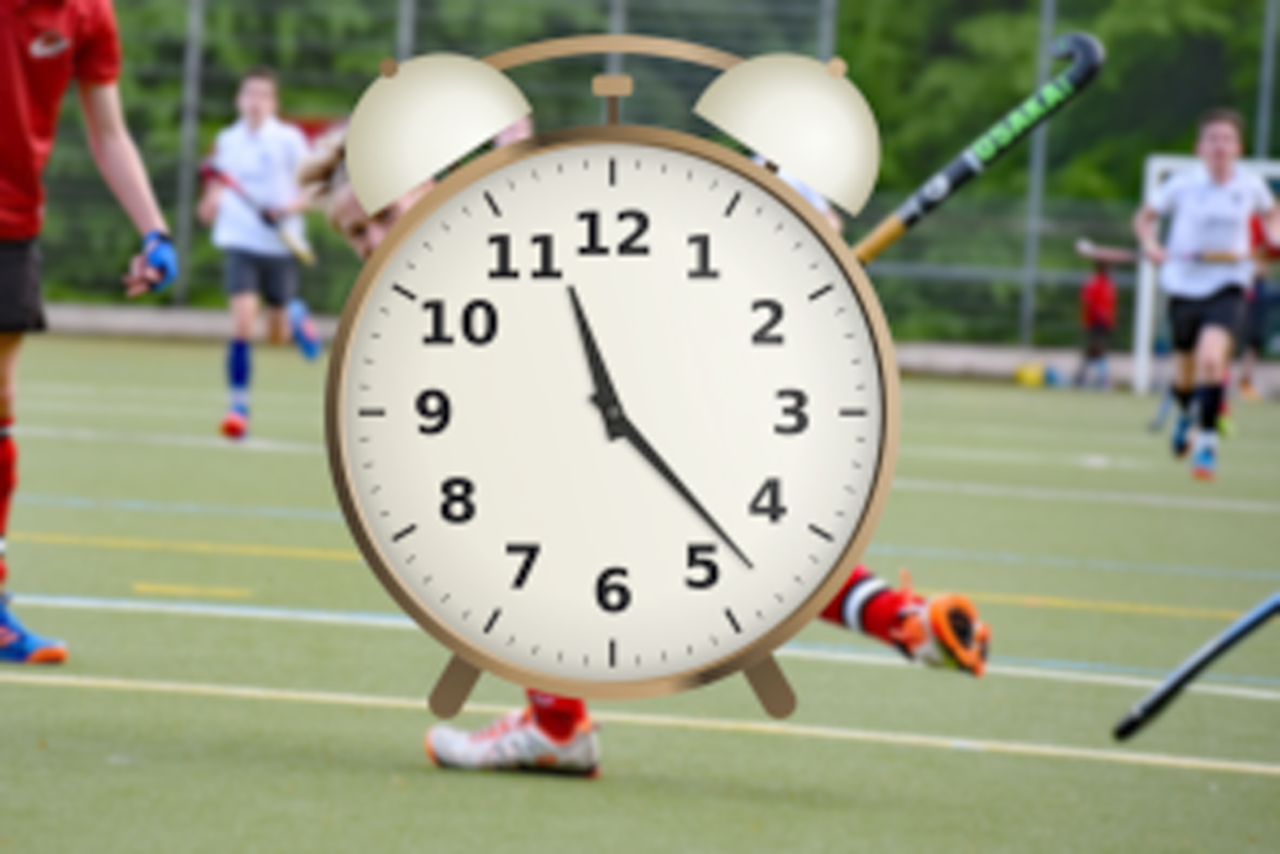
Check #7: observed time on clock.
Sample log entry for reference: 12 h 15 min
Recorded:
11 h 23 min
